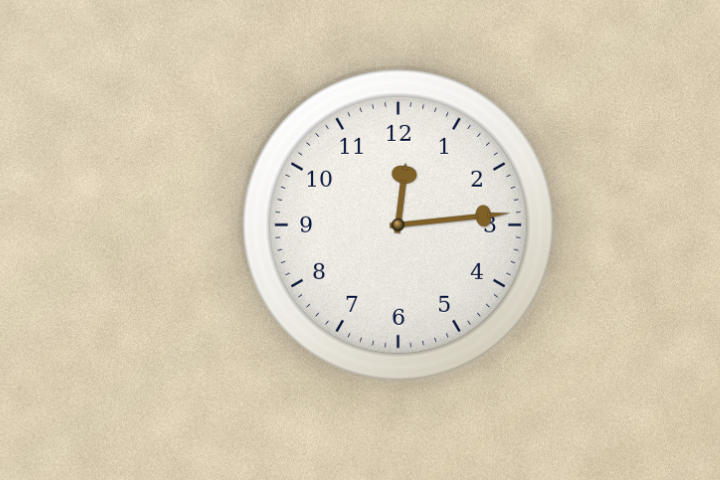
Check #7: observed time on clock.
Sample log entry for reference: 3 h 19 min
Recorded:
12 h 14 min
